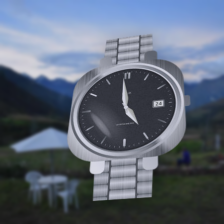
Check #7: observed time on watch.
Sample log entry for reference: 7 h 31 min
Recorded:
4 h 59 min
